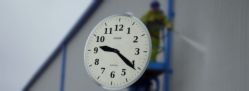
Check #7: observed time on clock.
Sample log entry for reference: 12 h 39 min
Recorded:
9 h 21 min
